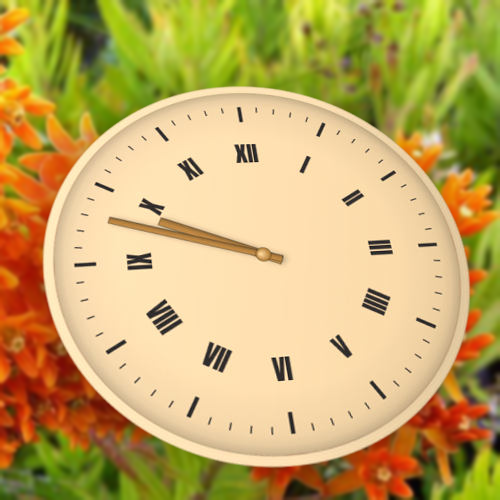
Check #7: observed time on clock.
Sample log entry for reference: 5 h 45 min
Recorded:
9 h 48 min
